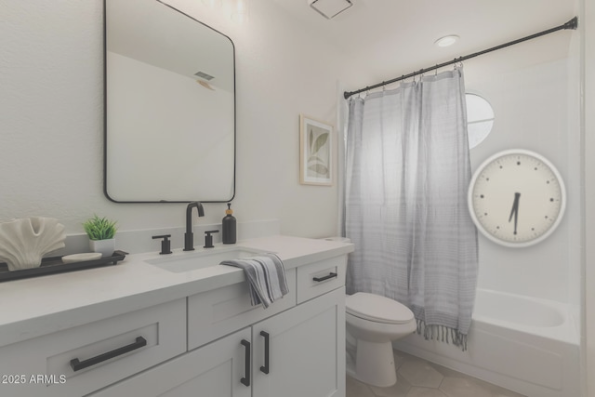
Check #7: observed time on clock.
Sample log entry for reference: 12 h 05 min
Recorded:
6 h 30 min
